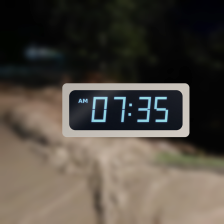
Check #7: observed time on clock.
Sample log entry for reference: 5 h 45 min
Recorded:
7 h 35 min
